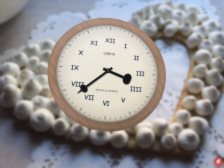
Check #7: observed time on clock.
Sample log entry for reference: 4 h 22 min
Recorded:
3 h 38 min
